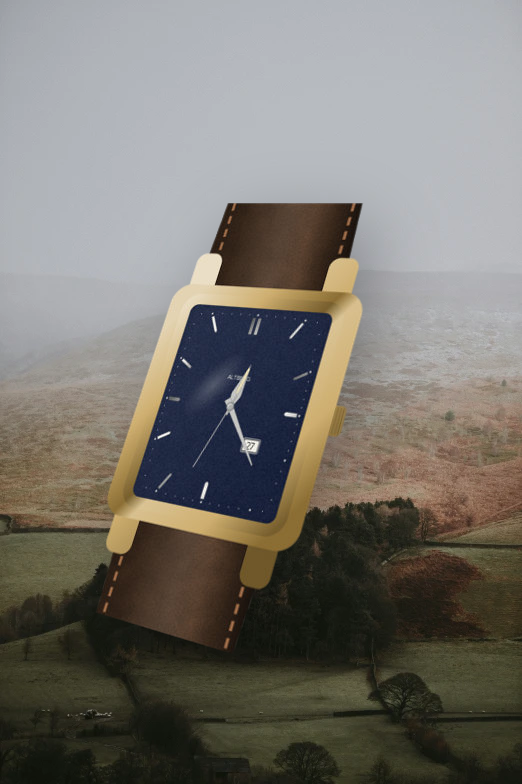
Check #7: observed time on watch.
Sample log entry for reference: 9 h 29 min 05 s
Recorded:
12 h 23 min 33 s
